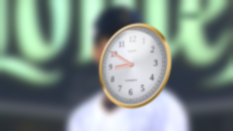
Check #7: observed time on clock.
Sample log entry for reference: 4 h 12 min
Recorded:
8 h 50 min
